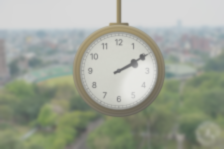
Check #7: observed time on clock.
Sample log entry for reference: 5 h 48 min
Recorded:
2 h 10 min
